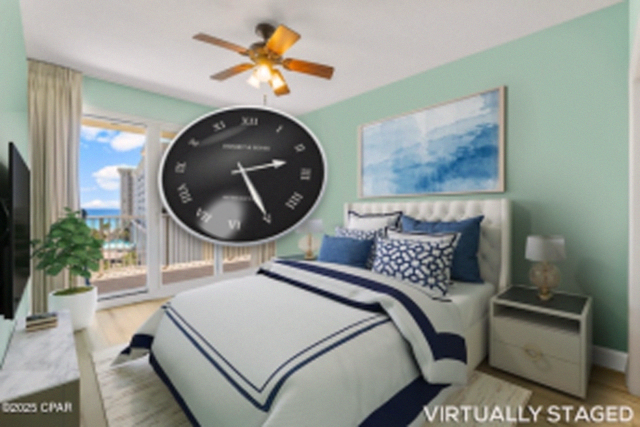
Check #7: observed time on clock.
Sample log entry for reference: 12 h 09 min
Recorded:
2 h 25 min
